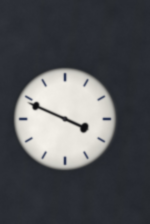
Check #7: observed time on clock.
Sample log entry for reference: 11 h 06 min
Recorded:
3 h 49 min
